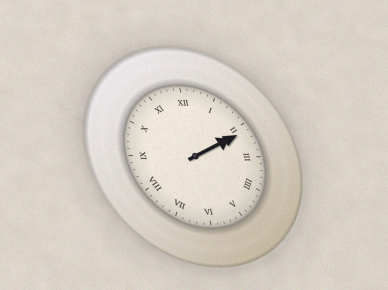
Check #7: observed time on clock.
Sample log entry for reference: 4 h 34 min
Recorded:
2 h 11 min
